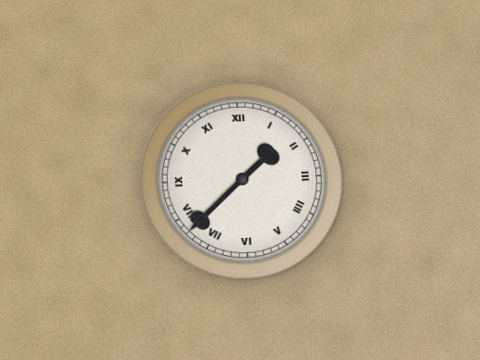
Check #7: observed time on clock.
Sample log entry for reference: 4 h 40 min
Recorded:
1 h 38 min
